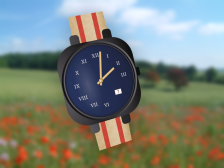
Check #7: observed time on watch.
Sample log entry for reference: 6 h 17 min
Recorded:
2 h 02 min
